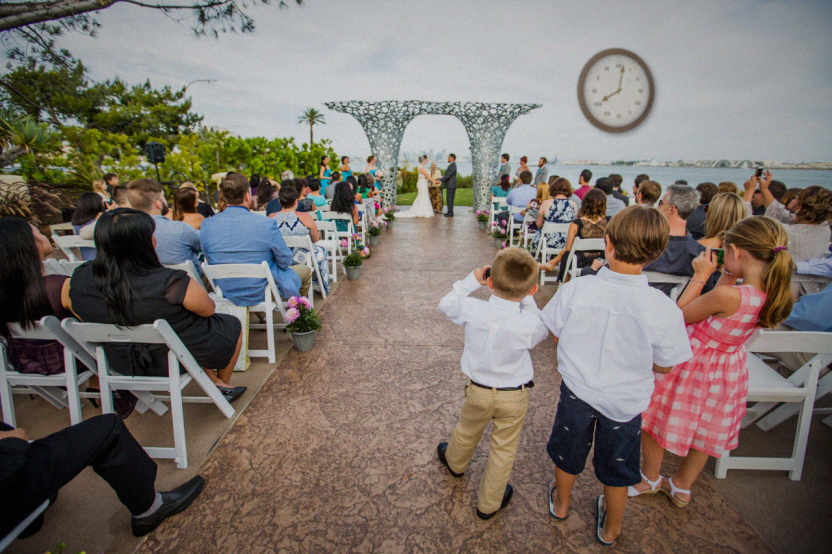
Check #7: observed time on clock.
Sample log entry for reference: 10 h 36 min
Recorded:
8 h 02 min
